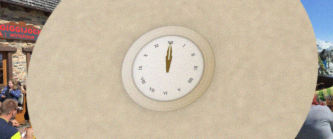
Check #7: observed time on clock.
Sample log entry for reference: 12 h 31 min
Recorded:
12 h 00 min
